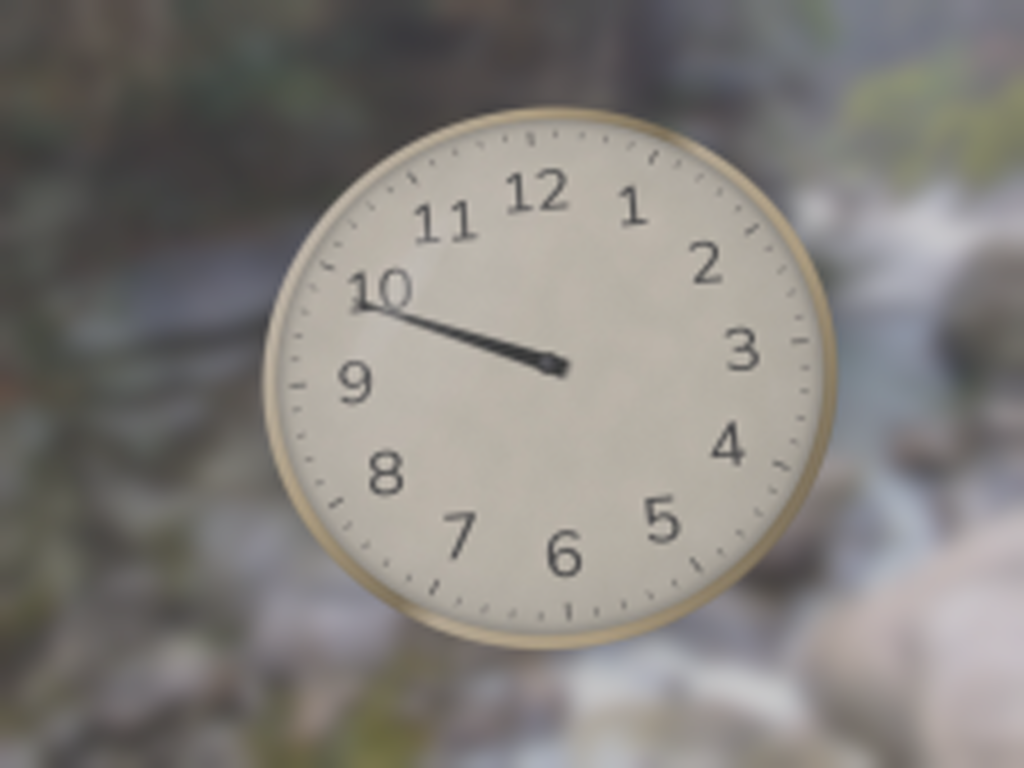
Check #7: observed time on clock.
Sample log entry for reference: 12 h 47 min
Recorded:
9 h 49 min
